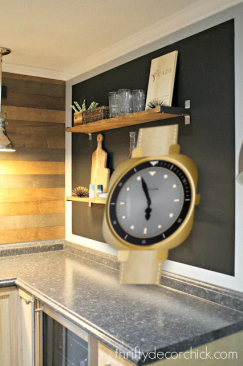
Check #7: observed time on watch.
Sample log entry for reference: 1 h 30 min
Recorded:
5 h 56 min
